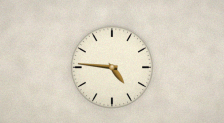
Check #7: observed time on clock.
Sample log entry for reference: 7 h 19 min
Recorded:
4 h 46 min
